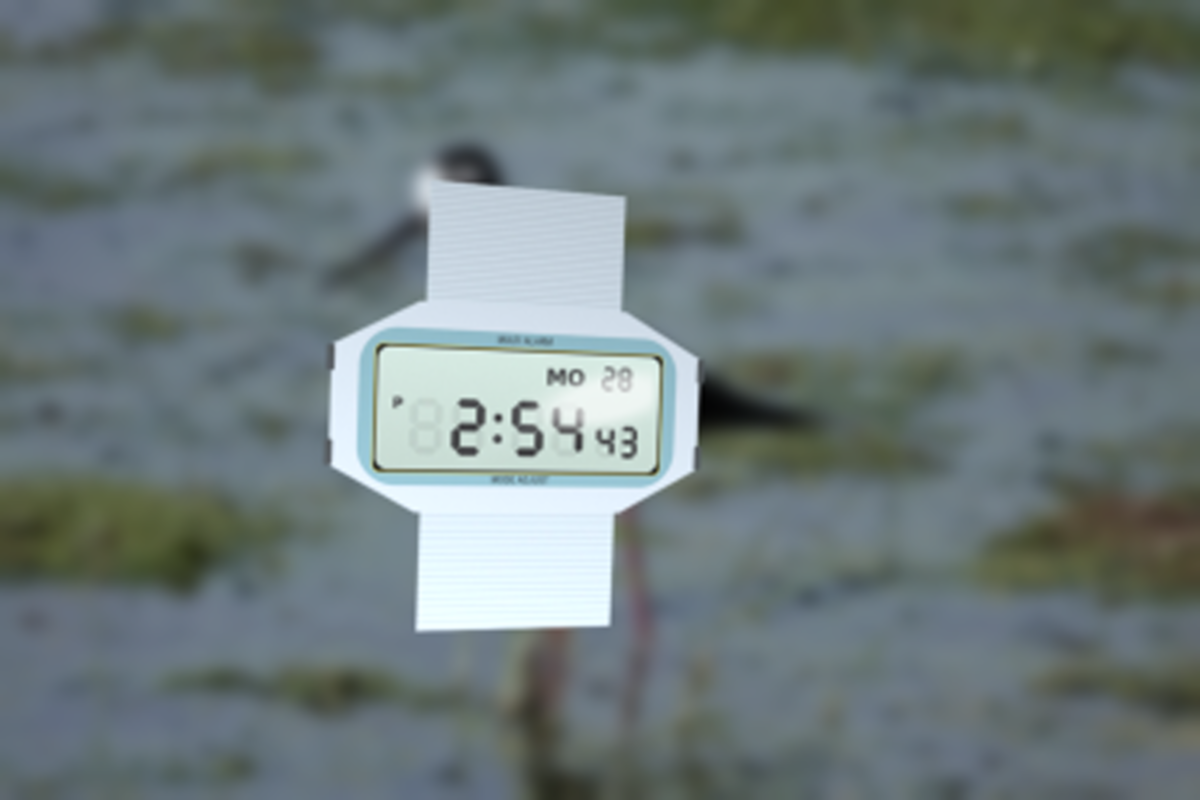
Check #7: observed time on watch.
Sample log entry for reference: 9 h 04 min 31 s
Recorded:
2 h 54 min 43 s
